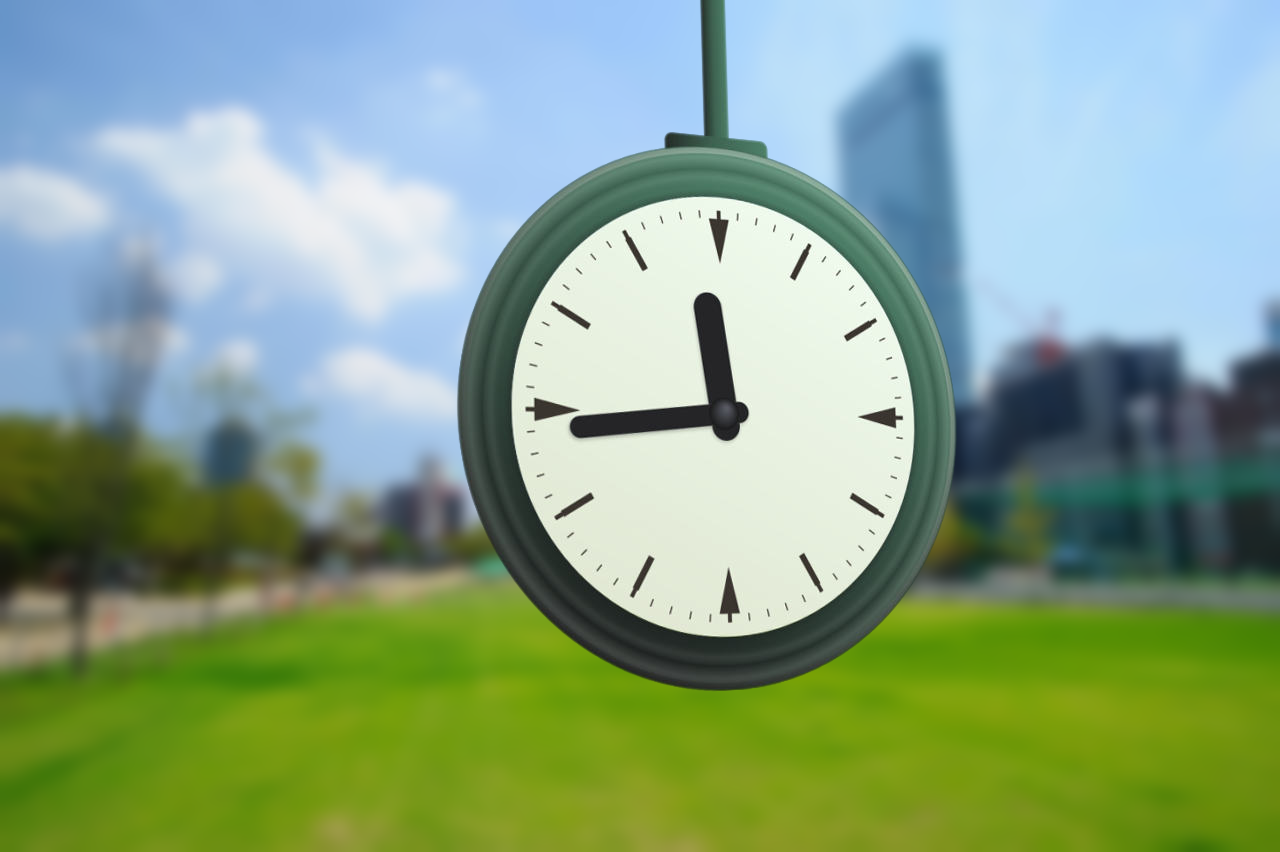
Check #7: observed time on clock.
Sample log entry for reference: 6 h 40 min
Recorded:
11 h 44 min
